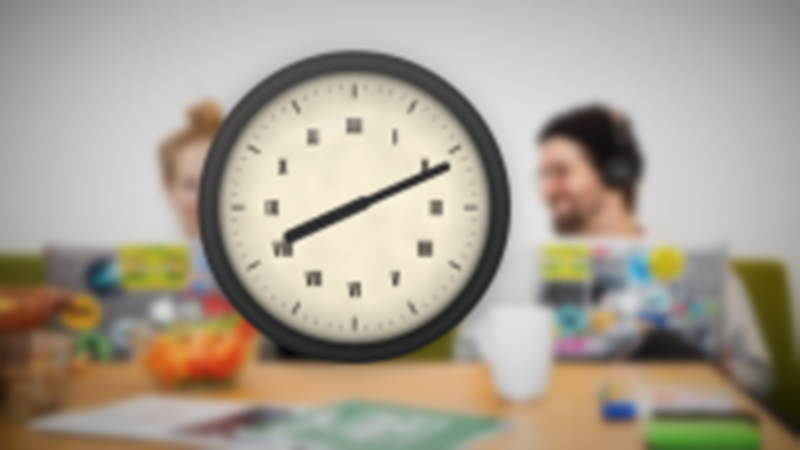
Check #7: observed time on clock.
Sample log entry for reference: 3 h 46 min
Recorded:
8 h 11 min
